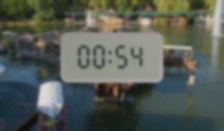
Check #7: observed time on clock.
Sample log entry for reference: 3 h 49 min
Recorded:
0 h 54 min
